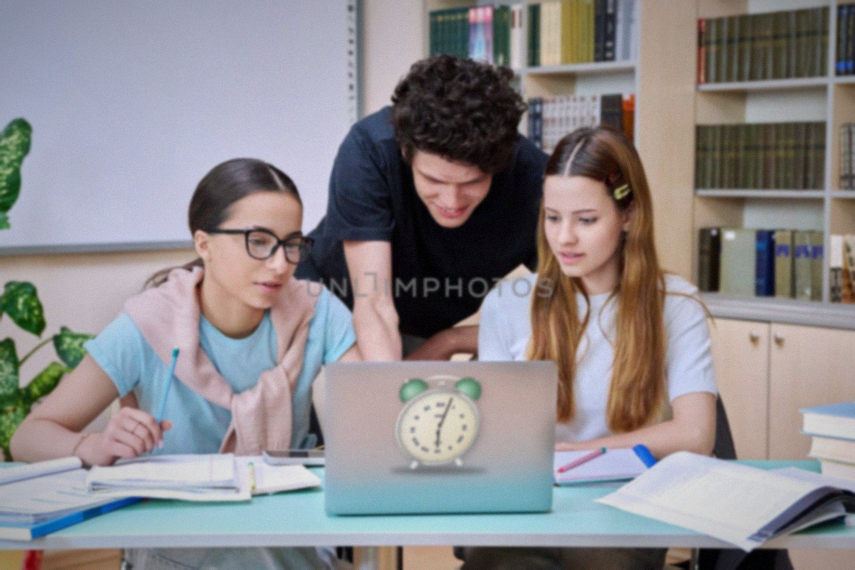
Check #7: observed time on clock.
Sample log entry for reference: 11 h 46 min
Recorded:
6 h 03 min
